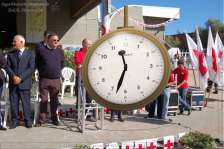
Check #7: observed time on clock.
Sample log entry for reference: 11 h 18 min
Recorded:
11 h 33 min
